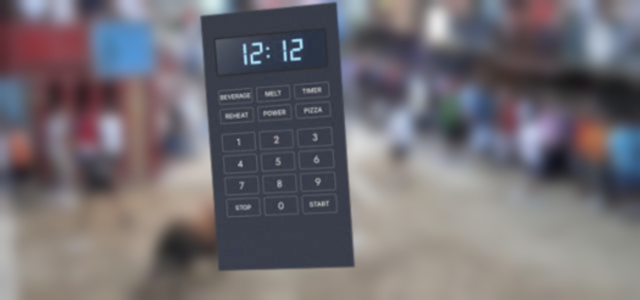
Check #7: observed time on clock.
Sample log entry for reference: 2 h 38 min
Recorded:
12 h 12 min
